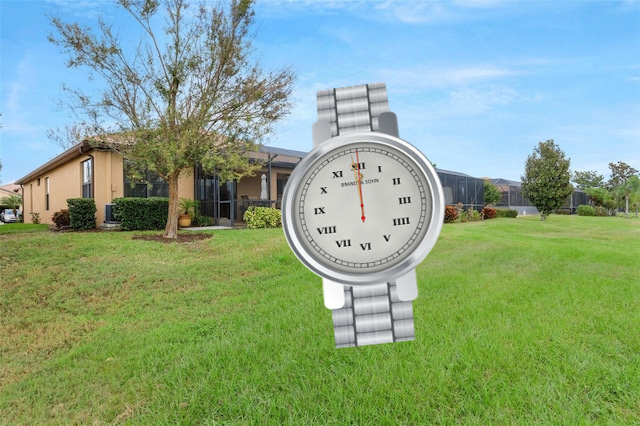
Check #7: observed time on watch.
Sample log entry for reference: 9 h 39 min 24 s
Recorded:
11 h 59 min 00 s
